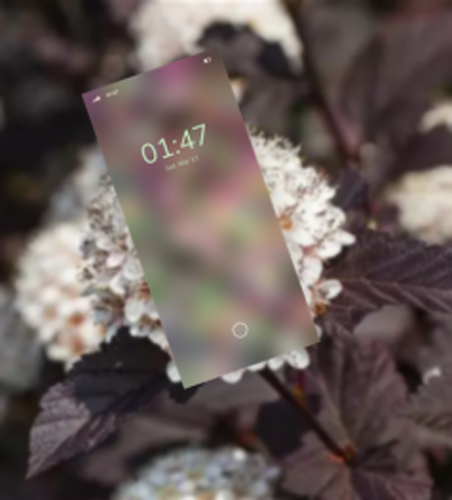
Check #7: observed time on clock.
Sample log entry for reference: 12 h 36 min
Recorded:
1 h 47 min
